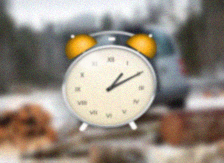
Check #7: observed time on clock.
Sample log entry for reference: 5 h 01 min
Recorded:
1 h 10 min
